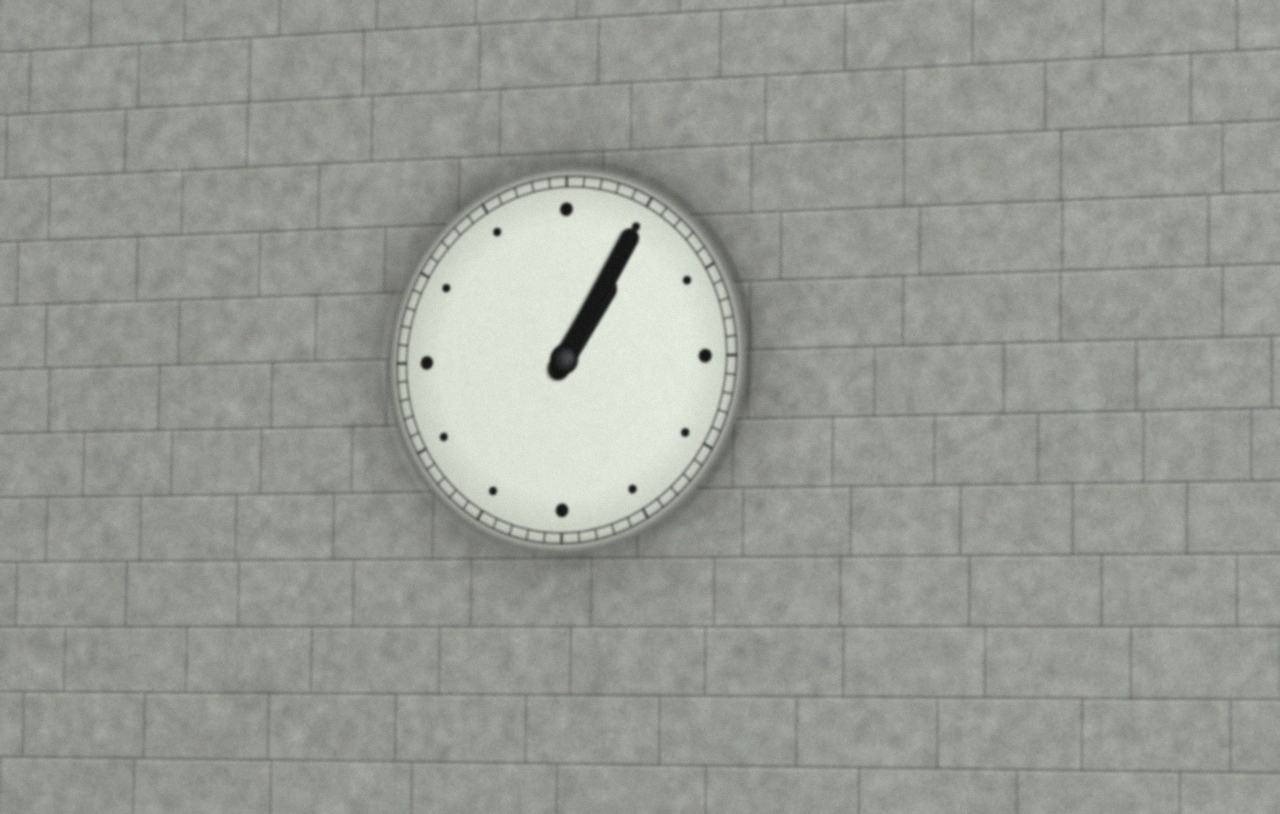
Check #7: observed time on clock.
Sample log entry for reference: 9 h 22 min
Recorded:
1 h 05 min
